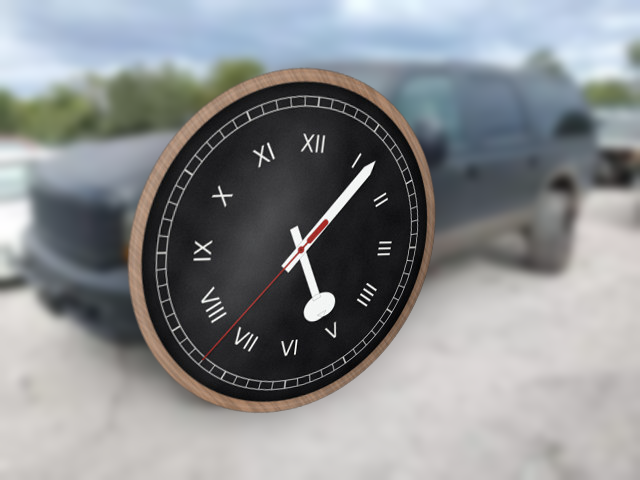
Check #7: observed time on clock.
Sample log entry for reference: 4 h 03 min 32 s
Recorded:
5 h 06 min 37 s
